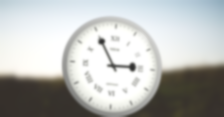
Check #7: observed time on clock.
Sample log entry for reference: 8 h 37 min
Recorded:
2 h 55 min
